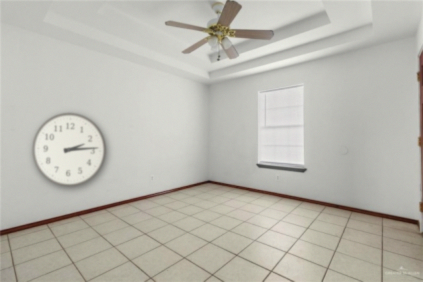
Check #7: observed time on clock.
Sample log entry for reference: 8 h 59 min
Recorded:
2 h 14 min
